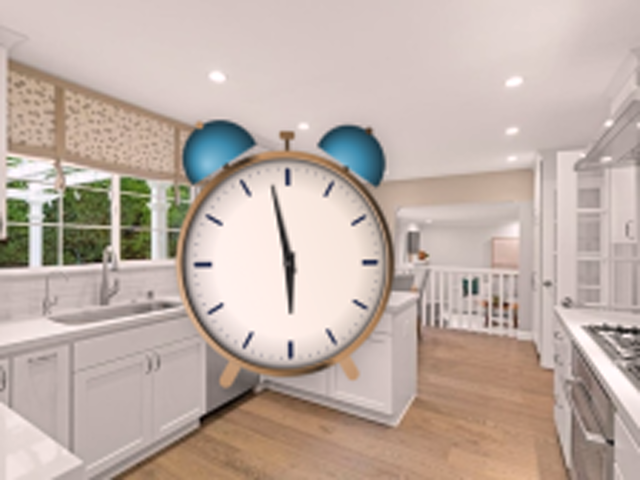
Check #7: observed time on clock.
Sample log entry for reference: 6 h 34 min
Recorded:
5 h 58 min
